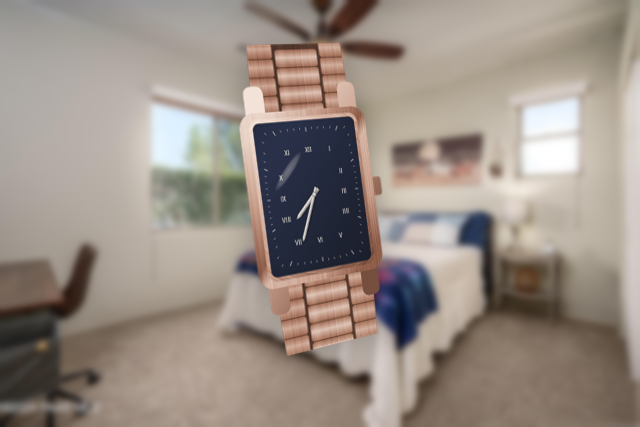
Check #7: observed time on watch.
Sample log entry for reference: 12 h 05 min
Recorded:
7 h 34 min
